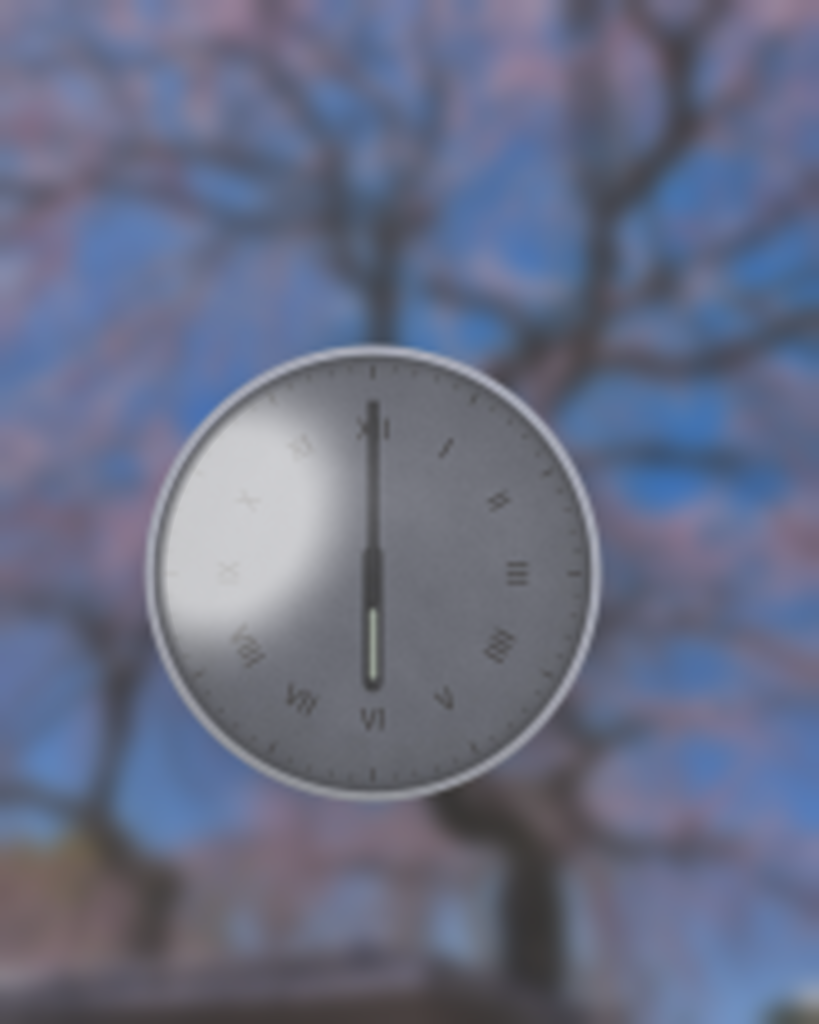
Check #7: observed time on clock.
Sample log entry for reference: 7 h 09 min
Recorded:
6 h 00 min
